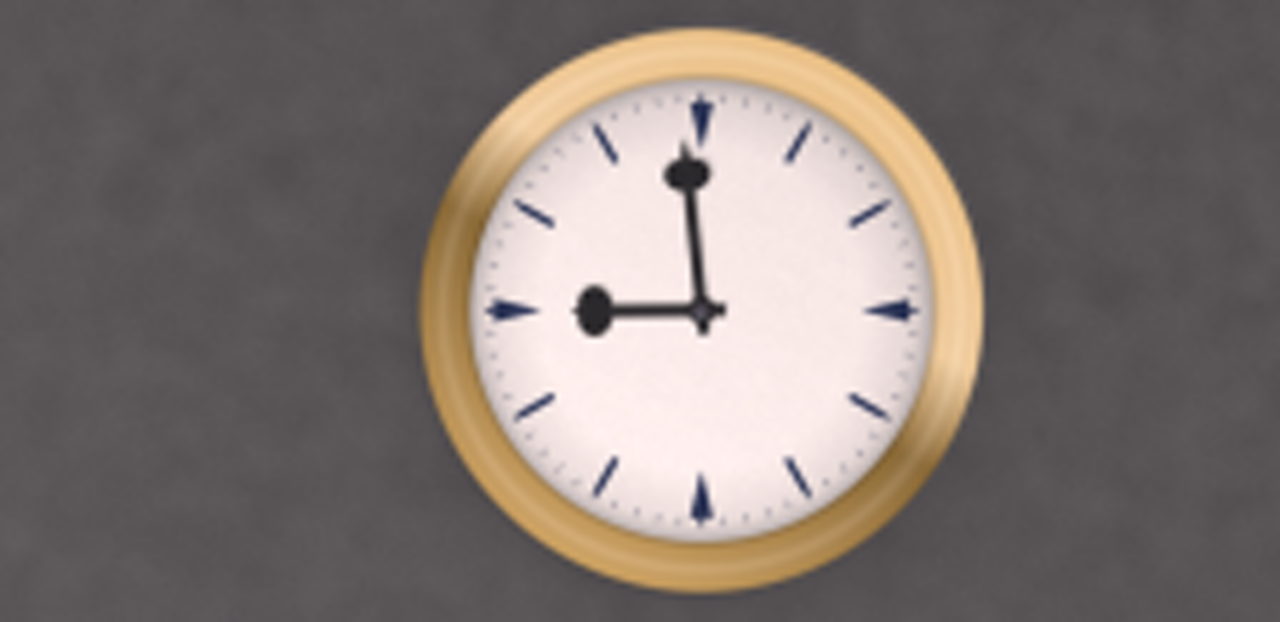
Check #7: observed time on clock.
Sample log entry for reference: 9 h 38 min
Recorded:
8 h 59 min
